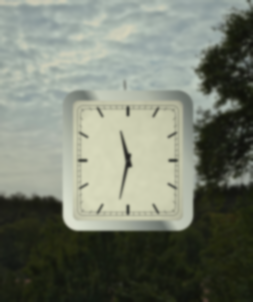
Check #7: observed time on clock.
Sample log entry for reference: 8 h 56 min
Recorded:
11 h 32 min
